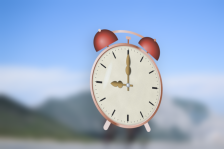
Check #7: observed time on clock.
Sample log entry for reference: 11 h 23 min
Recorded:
9 h 00 min
